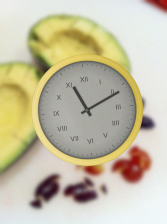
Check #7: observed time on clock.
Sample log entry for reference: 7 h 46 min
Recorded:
11 h 11 min
